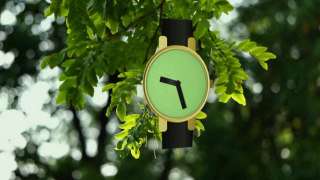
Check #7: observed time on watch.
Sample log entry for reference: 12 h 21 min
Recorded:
9 h 27 min
